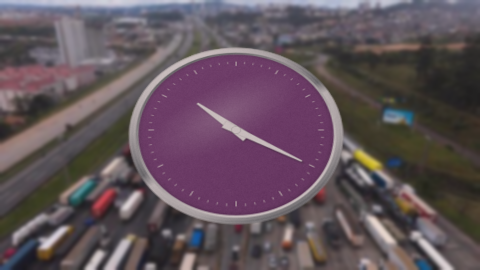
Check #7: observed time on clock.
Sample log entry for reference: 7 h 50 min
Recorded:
10 h 20 min
